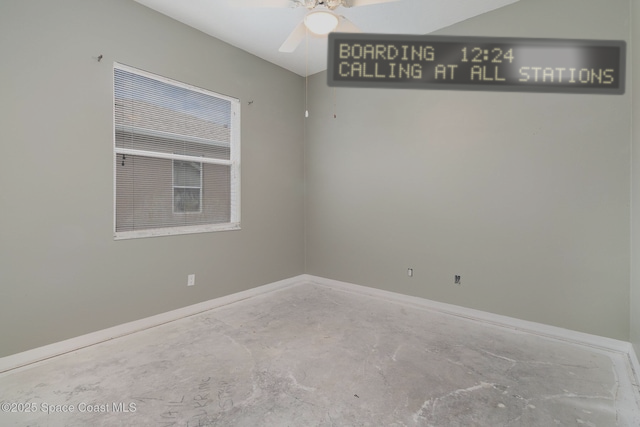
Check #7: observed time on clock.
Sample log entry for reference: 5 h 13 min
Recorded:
12 h 24 min
